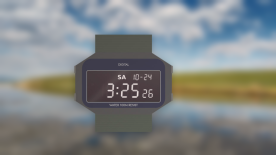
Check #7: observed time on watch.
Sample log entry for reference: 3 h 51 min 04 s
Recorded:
3 h 25 min 26 s
